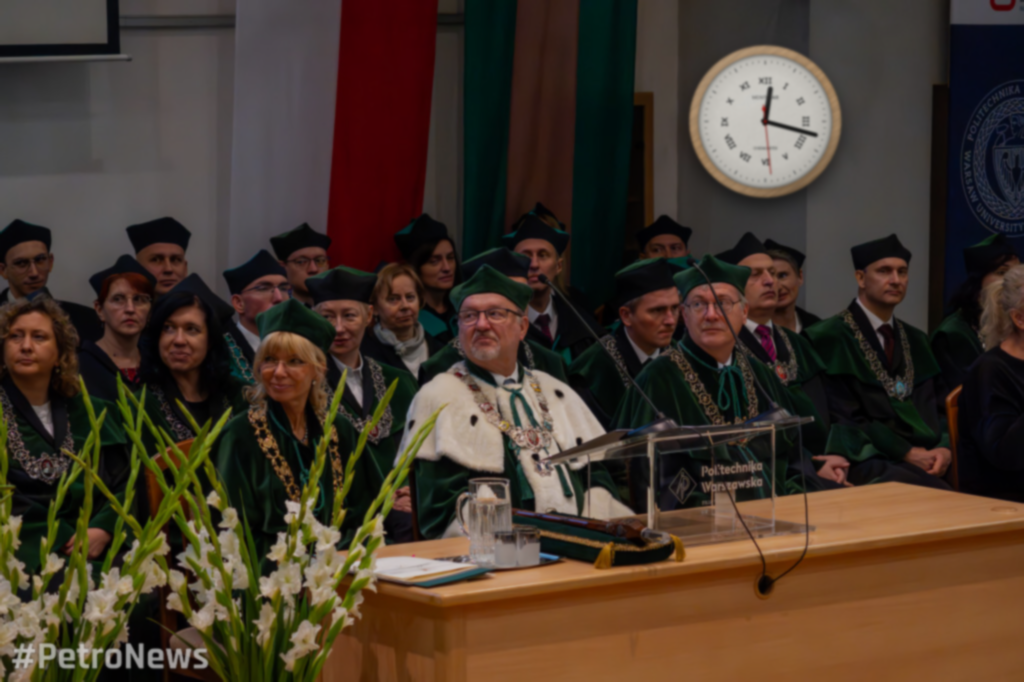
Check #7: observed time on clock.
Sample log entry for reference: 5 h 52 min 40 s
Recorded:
12 h 17 min 29 s
